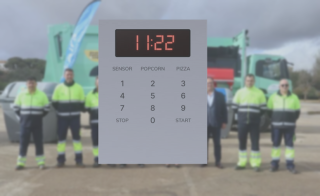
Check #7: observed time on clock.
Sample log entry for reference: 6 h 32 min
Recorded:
11 h 22 min
